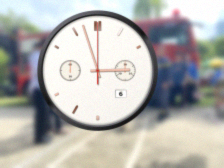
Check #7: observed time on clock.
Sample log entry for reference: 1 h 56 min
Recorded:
2 h 57 min
